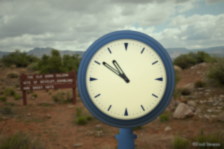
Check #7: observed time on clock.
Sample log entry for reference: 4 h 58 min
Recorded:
10 h 51 min
